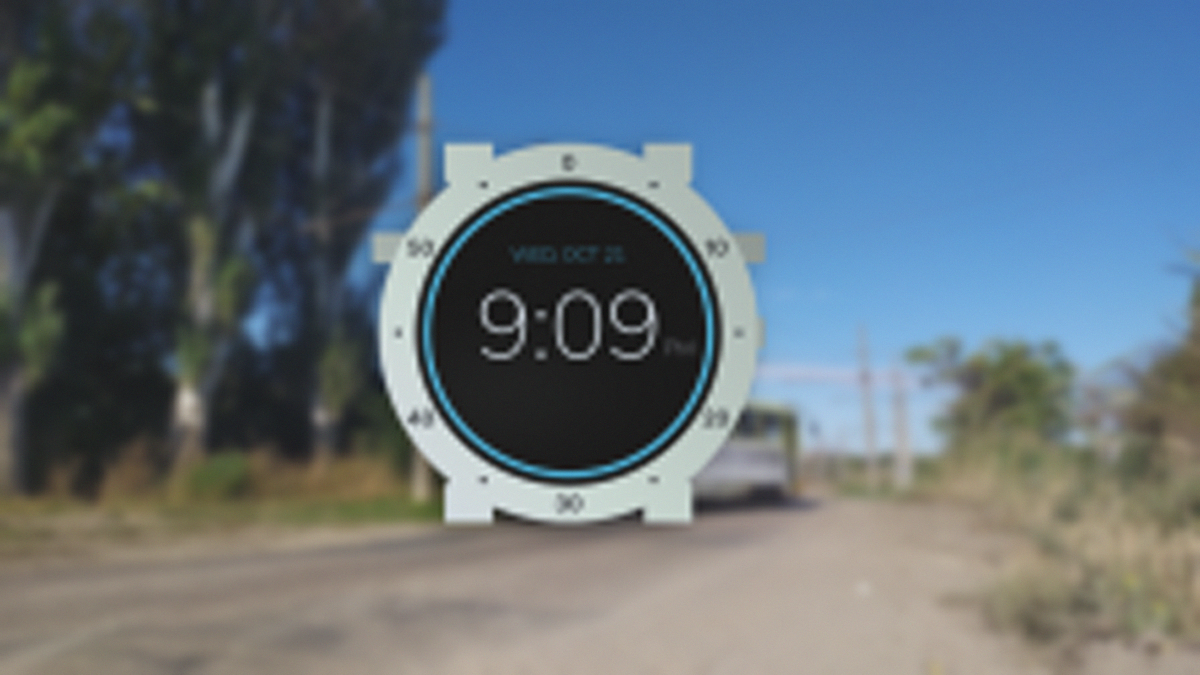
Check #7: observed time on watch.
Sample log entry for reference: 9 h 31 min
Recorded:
9 h 09 min
